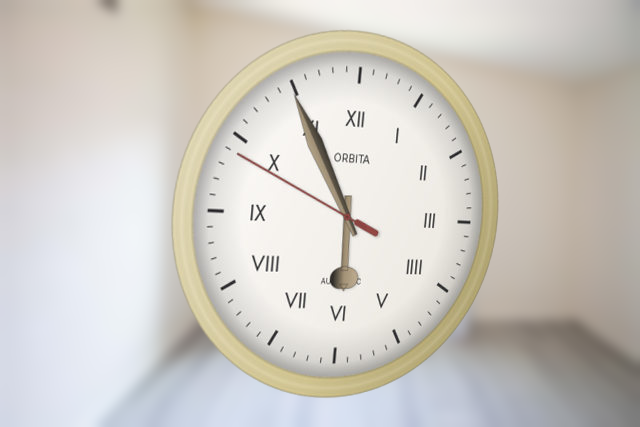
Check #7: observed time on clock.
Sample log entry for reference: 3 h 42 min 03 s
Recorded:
5 h 54 min 49 s
